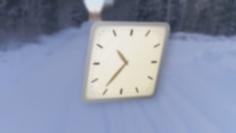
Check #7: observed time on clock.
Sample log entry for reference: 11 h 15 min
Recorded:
10 h 36 min
